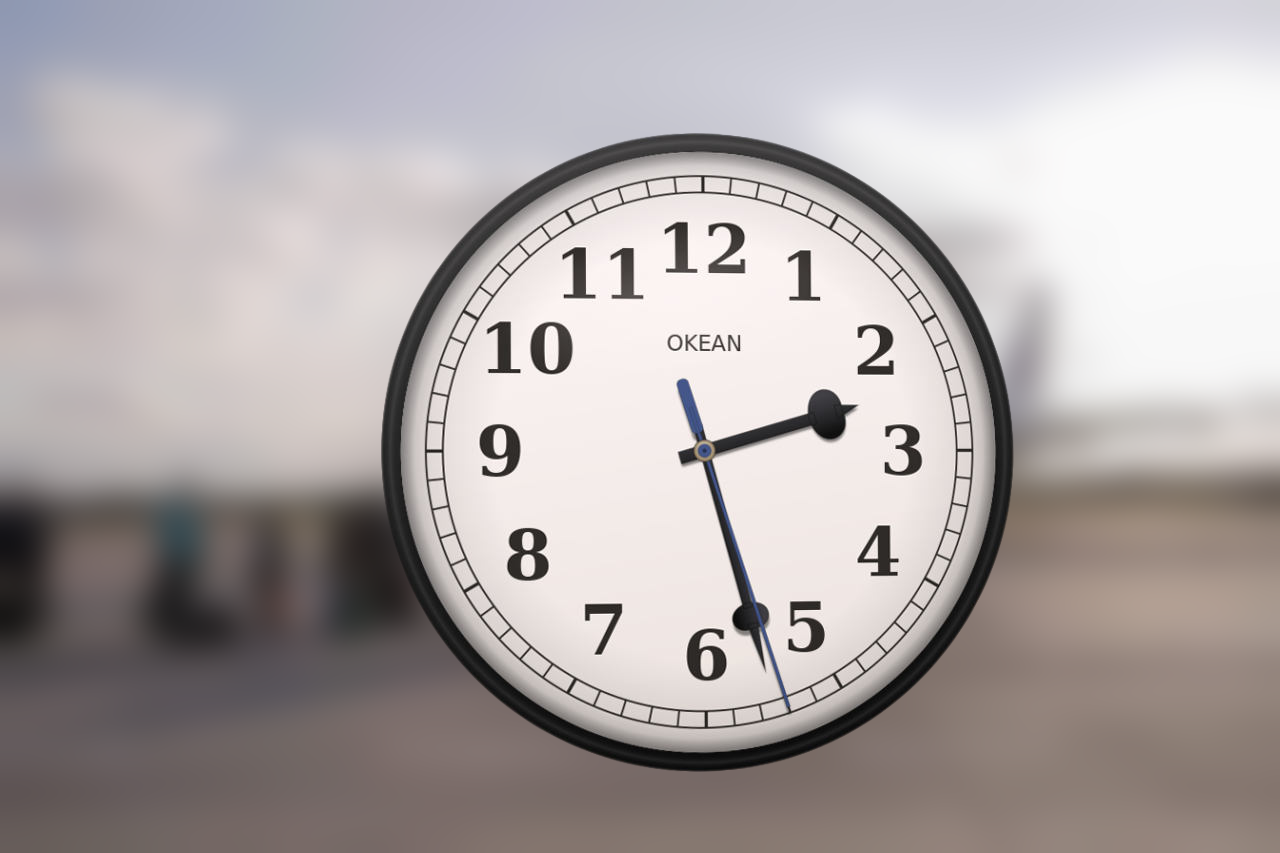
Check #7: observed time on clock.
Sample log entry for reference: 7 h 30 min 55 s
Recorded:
2 h 27 min 27 s
